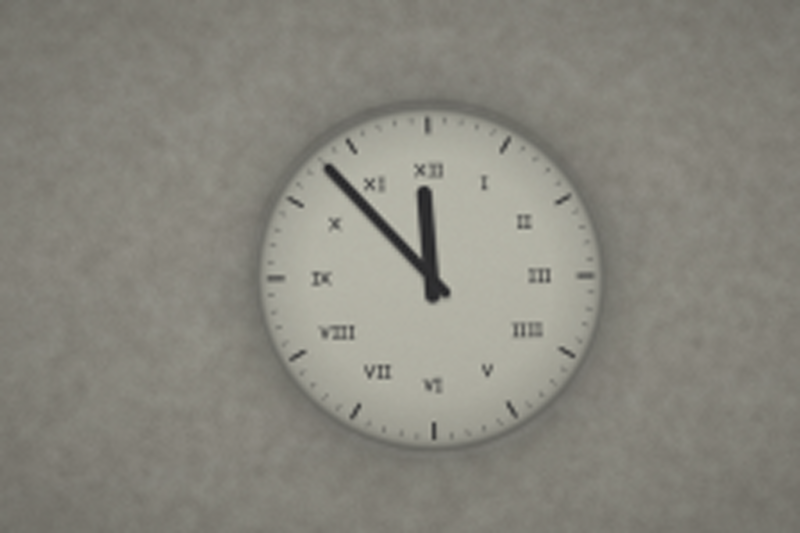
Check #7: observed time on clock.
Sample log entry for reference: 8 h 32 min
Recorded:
11 h 53 min
